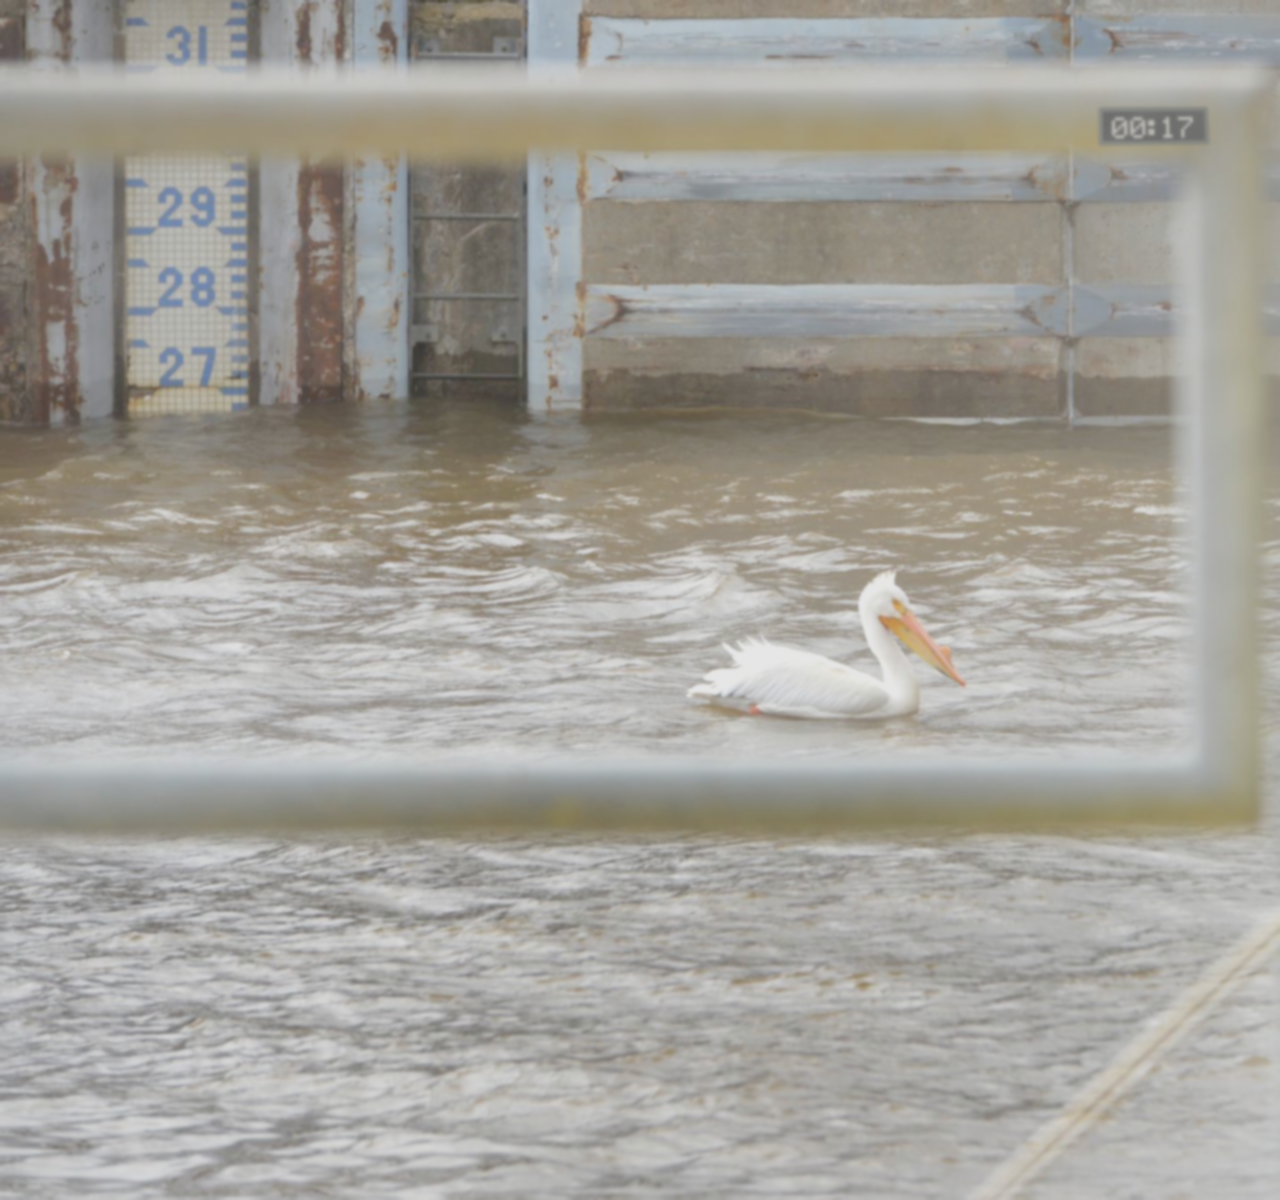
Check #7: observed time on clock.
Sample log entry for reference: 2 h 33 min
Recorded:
0 h 17 min
